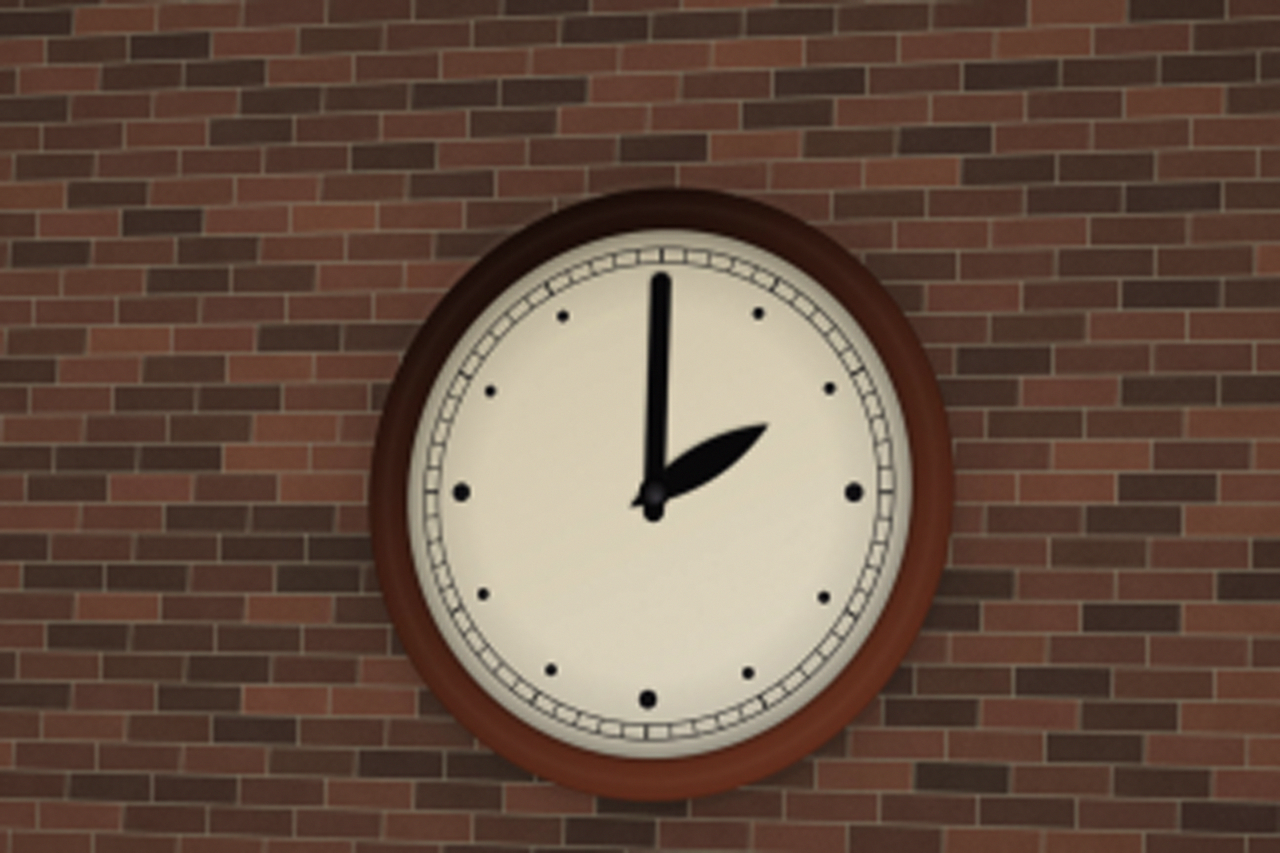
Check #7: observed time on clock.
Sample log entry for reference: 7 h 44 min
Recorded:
2 h 00 min
